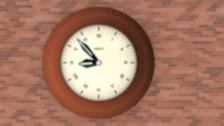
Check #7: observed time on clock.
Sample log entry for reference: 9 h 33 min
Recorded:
8 h 53 min
